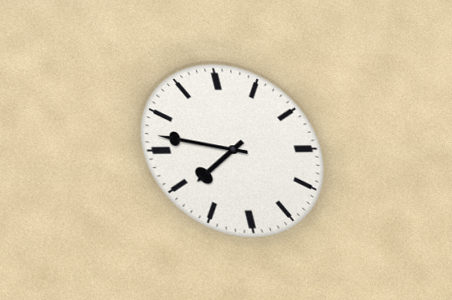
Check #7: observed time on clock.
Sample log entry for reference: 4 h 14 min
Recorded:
7 h 47 min
